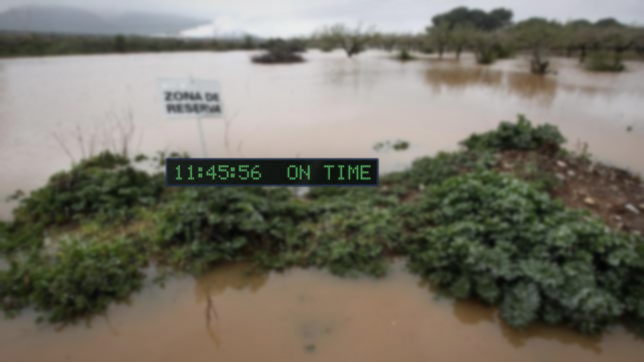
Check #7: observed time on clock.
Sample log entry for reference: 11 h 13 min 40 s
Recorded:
11 h 45 min 56 s
